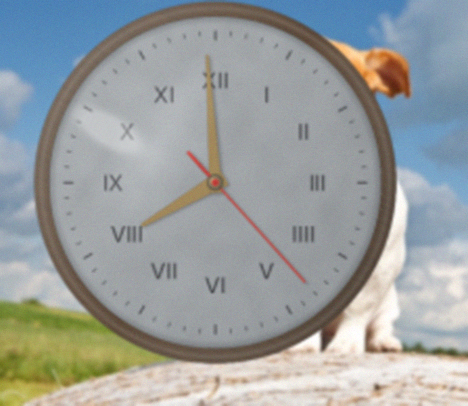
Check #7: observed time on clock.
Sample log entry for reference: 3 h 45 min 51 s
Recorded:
7 h 59 min 23 s
